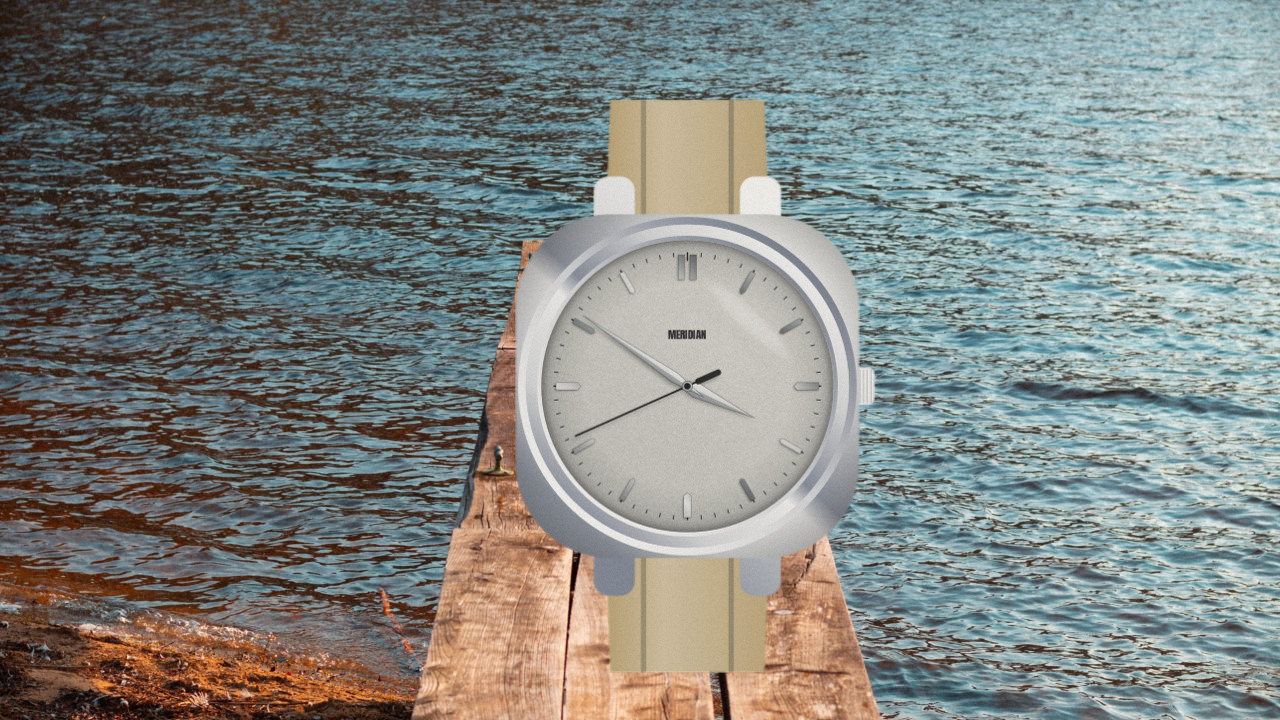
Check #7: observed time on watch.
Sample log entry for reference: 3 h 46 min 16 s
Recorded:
3 h 50 min 41 s
